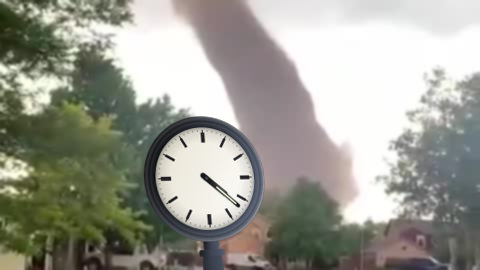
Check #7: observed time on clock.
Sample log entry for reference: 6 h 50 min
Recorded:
4 h 22 min
